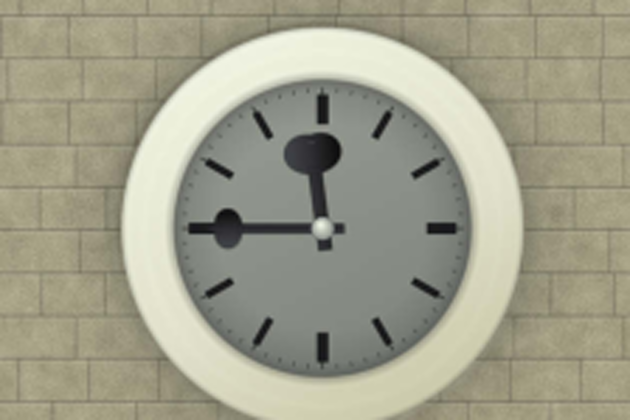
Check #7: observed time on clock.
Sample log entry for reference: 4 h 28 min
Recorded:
11 h 45 min
